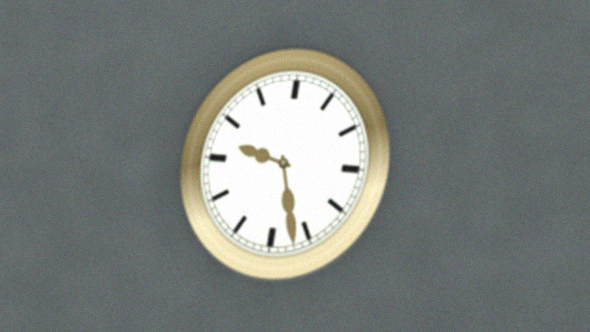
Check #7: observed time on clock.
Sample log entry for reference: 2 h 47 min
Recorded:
9 h 27 min
